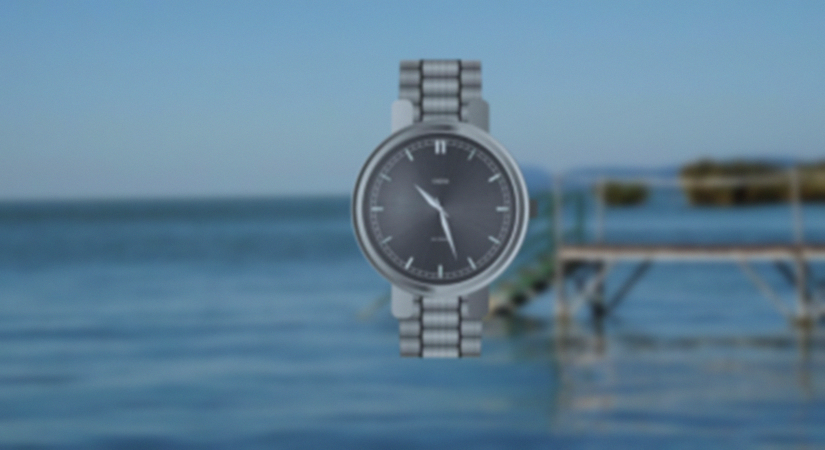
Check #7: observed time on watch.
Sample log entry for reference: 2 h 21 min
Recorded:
10 h 27 min
